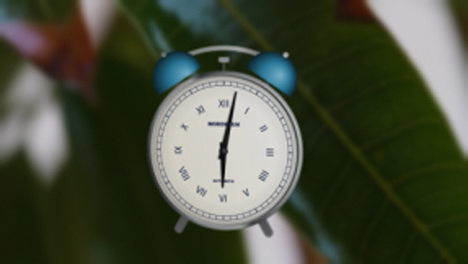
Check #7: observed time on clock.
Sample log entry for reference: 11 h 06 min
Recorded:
6 h 02 min
